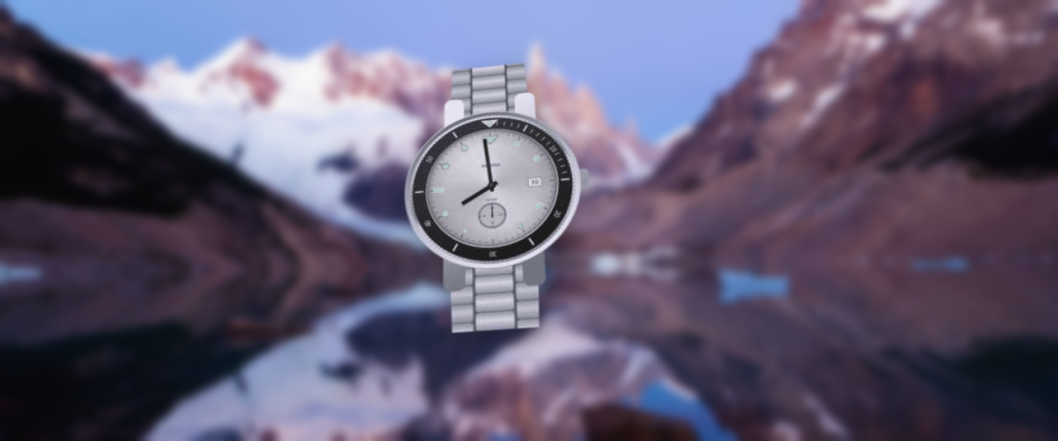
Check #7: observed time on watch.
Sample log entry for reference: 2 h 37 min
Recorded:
7 h 59 min
